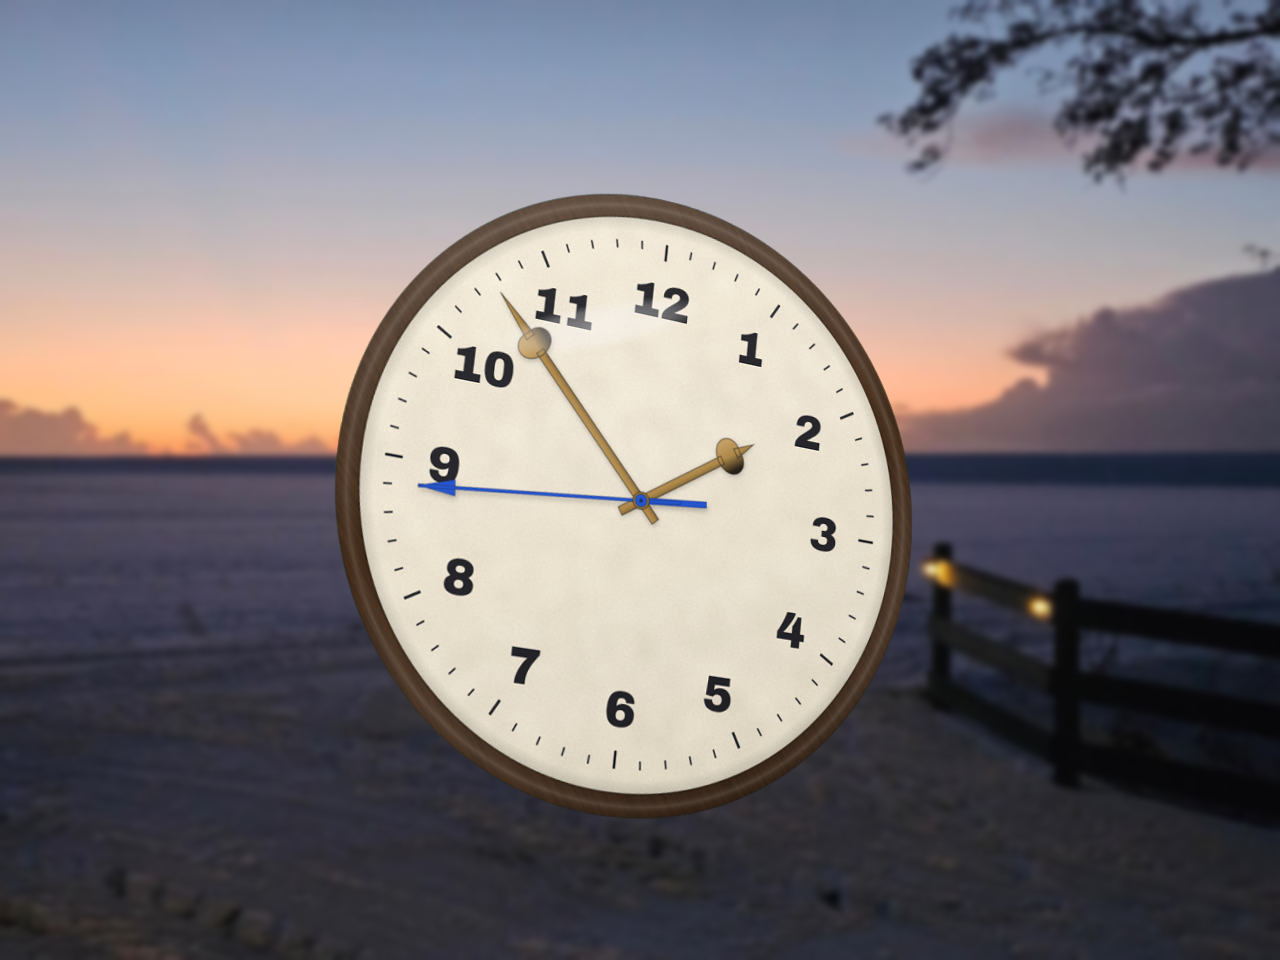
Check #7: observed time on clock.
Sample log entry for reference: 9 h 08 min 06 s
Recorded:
1 h 52 min 44 s
